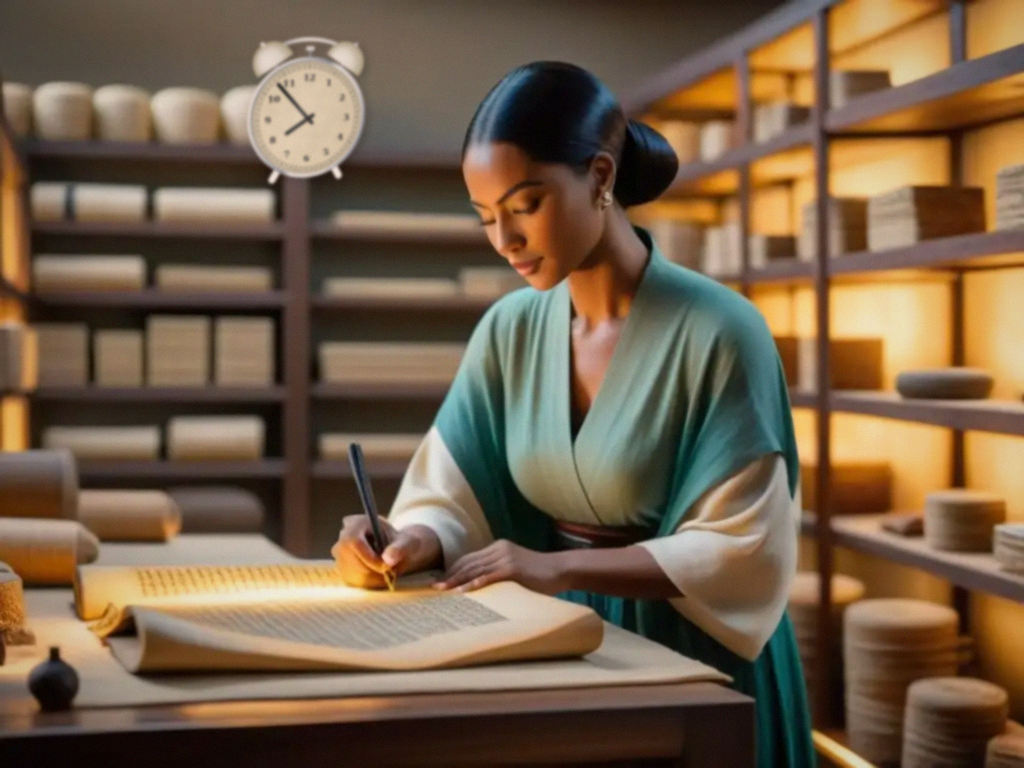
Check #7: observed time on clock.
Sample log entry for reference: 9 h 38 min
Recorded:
7 h 53 min
